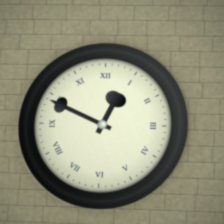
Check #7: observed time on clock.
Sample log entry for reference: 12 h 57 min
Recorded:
12 h 49 min
